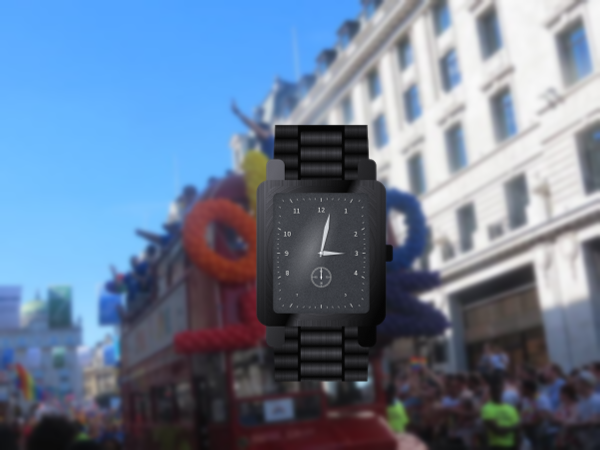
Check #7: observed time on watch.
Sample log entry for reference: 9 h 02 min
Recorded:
3 h 02 min
